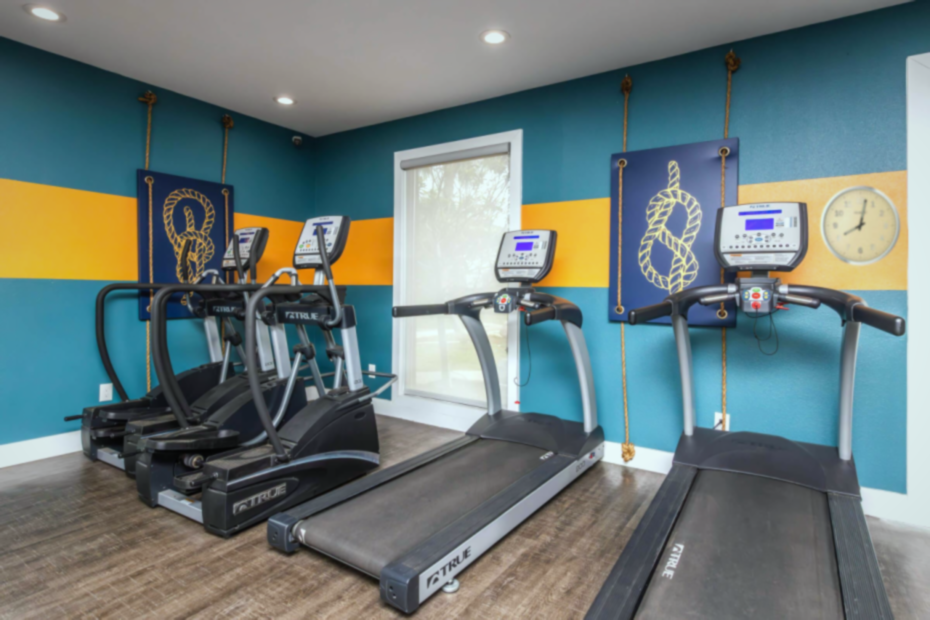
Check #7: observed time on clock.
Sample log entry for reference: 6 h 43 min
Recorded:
8 h 02 min
